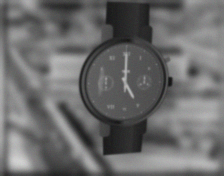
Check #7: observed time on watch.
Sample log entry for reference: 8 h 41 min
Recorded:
5 h 00 min
